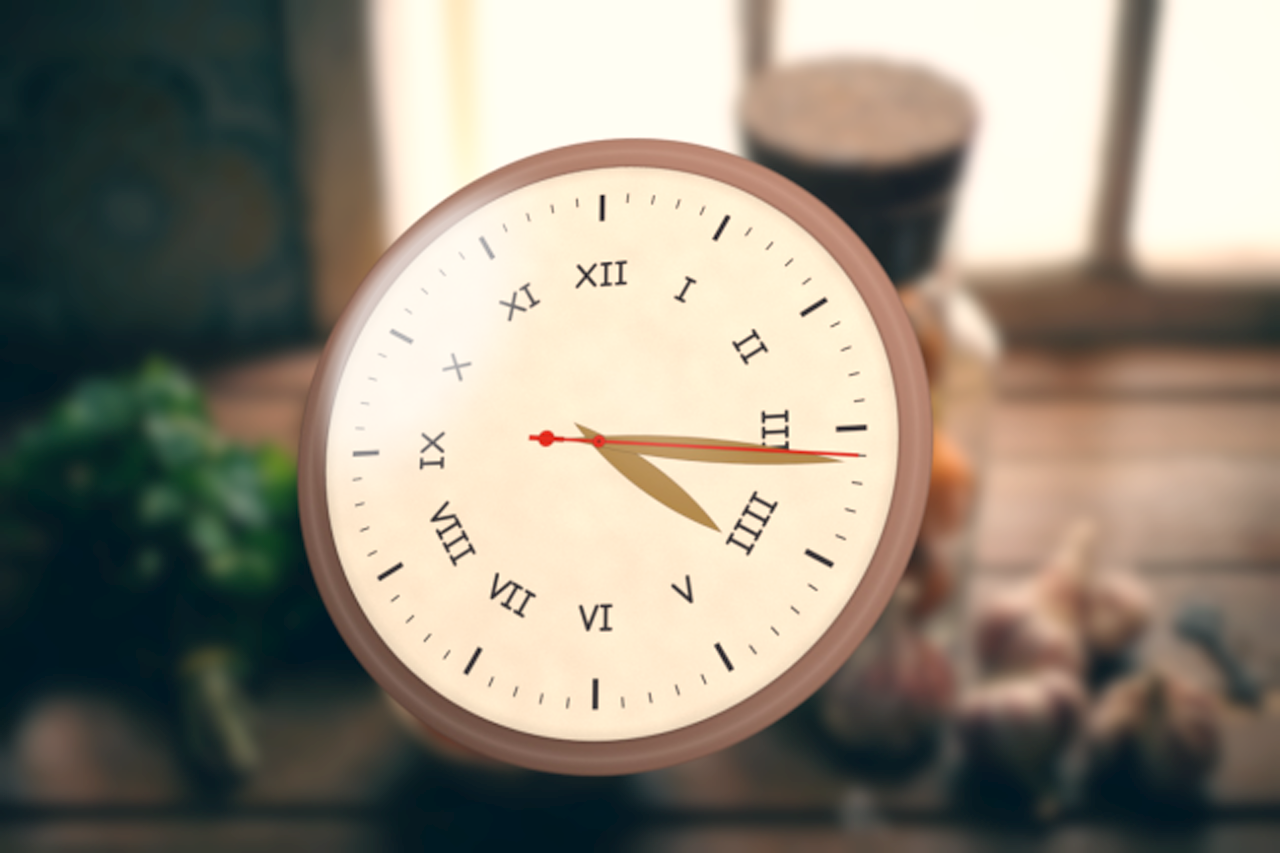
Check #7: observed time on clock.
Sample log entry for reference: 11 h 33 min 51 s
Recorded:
4 h 16 min 16 s
